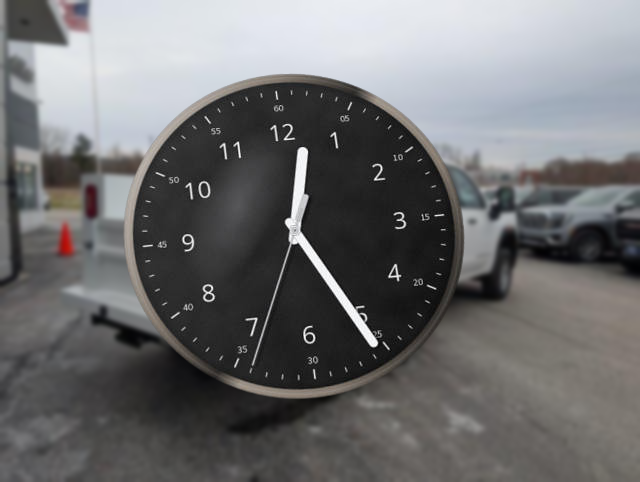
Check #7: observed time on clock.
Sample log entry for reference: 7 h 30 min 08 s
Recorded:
12 h 25 min 34 s
